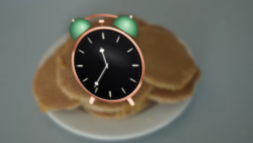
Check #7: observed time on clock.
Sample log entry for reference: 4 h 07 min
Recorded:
11 h 36 min
